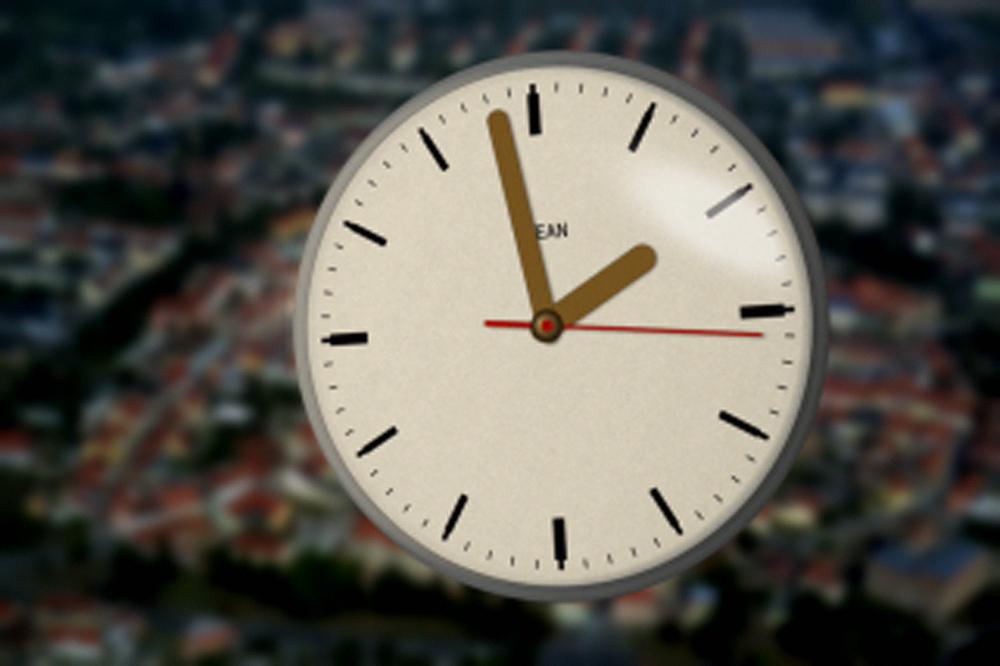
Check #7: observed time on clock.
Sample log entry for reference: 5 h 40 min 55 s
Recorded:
1 h 58 min 16 s
